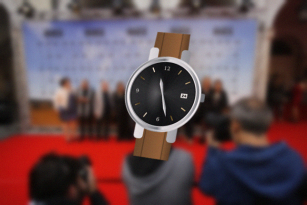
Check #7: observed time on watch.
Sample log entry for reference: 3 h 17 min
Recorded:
11 h 27 min
